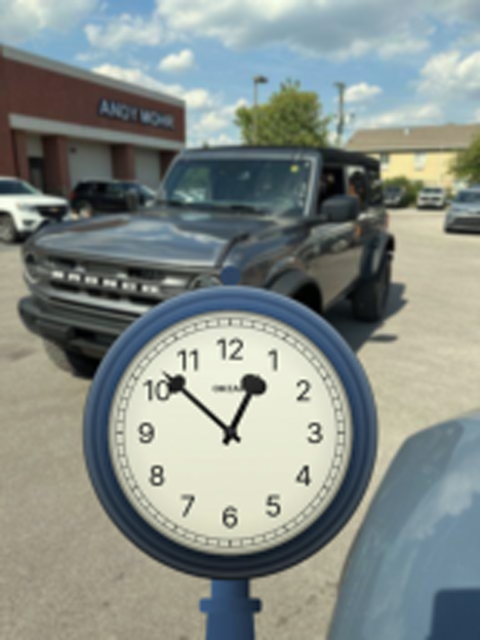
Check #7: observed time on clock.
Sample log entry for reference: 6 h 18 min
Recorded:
12 h 52 min
